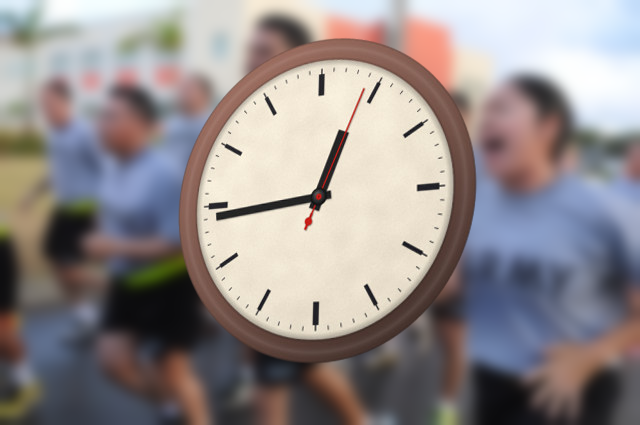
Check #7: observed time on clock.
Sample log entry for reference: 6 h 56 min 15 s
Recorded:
12 h 44 min 04 s
